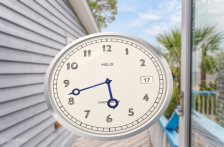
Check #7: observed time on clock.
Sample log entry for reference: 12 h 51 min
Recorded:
5 h 42 min
